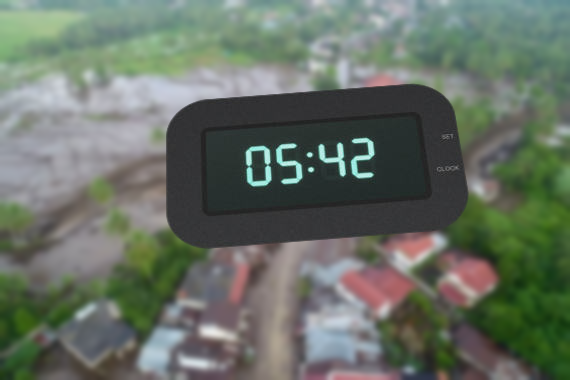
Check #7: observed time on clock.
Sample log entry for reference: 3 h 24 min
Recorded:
5 h 42 min
